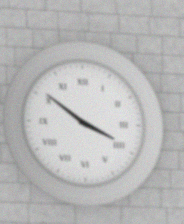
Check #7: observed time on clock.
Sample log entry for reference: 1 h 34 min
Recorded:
3 h 51 min
